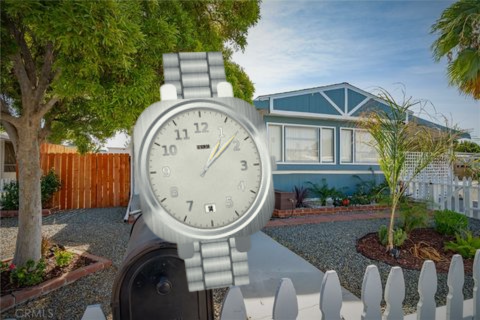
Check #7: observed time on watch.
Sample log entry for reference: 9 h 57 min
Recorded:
1 h 08 min
